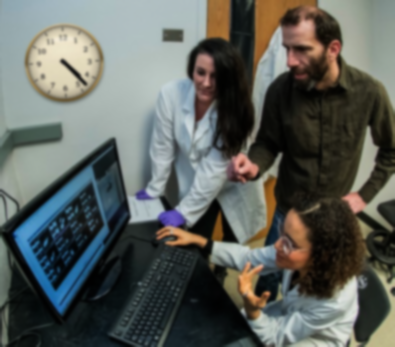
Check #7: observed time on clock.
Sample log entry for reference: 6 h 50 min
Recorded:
4 h 23 min
